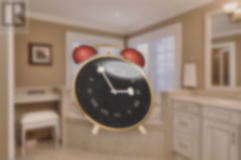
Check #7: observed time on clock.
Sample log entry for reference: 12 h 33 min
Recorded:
2 h 56 min
